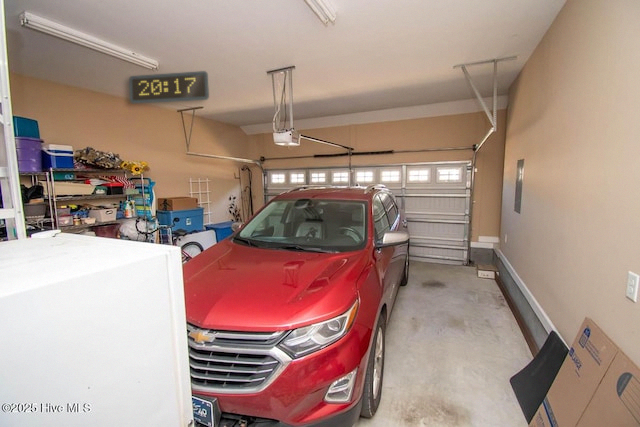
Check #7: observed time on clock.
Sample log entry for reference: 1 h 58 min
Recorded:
20 h 17 min
